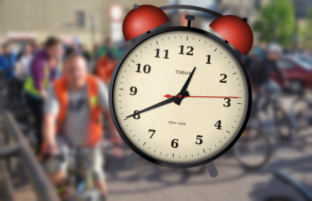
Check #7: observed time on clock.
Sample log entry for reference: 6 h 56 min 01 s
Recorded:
12 h 40 min 14 s
